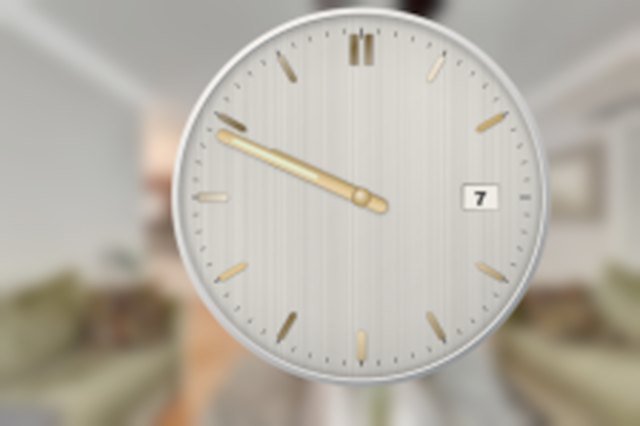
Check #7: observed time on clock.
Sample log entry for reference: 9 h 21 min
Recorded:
9 h 49 min
